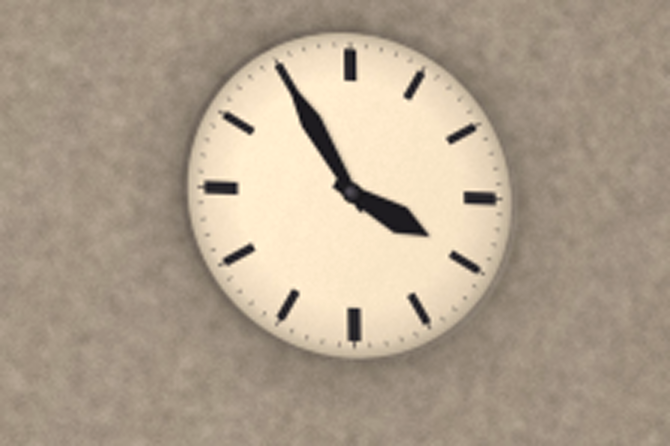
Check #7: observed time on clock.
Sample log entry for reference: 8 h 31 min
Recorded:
3 h 55 min
